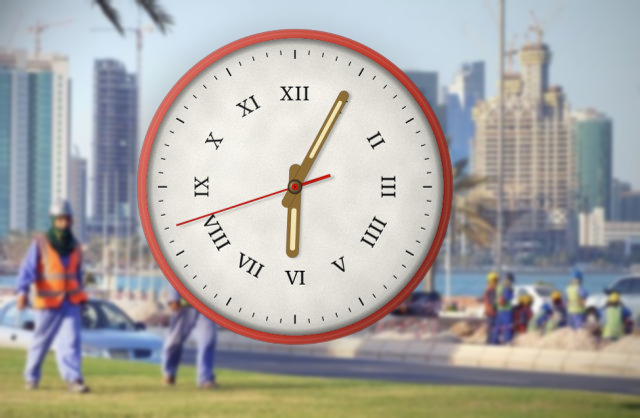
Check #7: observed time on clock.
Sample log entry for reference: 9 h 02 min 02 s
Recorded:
6 h 04 min 42 s
